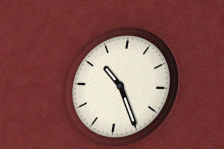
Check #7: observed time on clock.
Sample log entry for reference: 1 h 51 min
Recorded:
10 h 25 min
